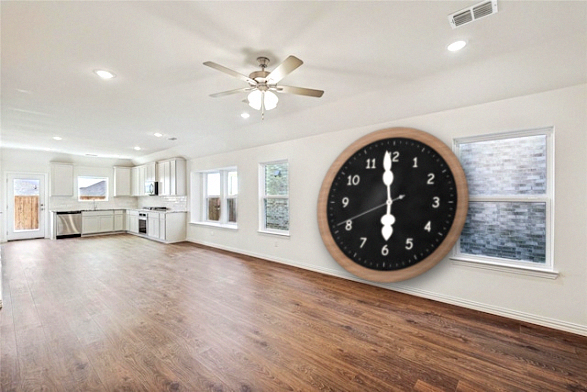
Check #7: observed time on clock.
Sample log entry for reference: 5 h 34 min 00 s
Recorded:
5 h 58 min 41 s
